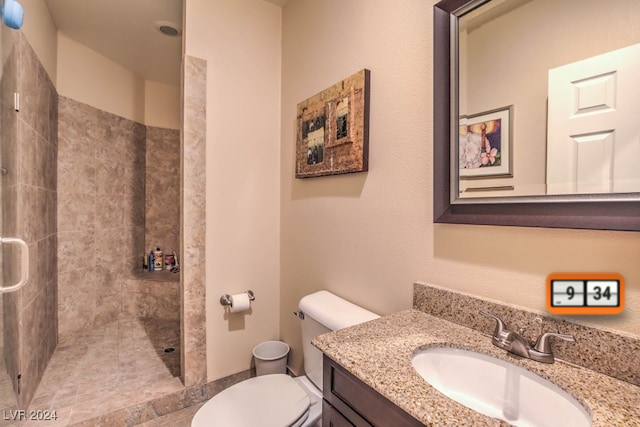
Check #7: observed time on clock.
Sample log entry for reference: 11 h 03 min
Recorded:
9 h 34 min
